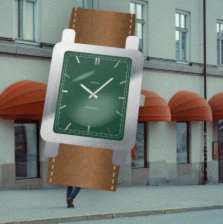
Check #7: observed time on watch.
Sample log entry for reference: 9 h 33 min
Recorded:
10 h 07 min
